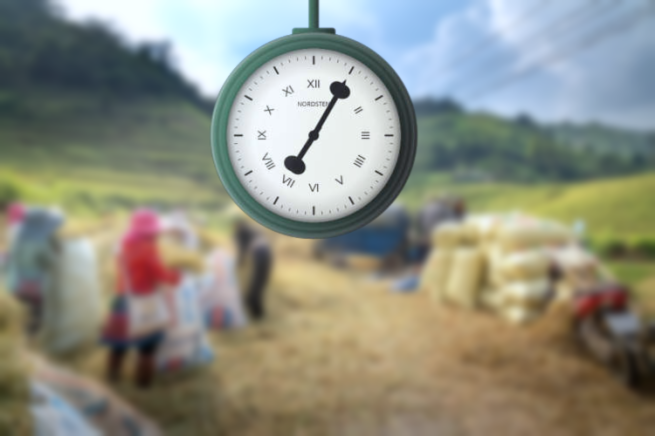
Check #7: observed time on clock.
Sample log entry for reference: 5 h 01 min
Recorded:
7 h 05 min
